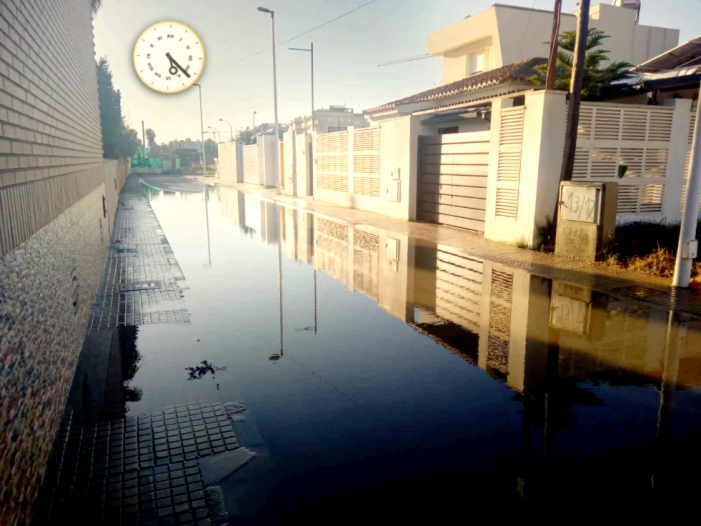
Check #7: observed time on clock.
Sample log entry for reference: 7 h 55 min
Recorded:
5 h 22 min
